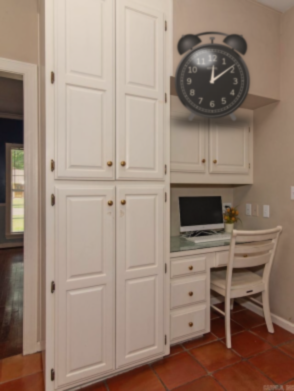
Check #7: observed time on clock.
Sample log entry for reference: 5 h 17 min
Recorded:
12 h 09 min
